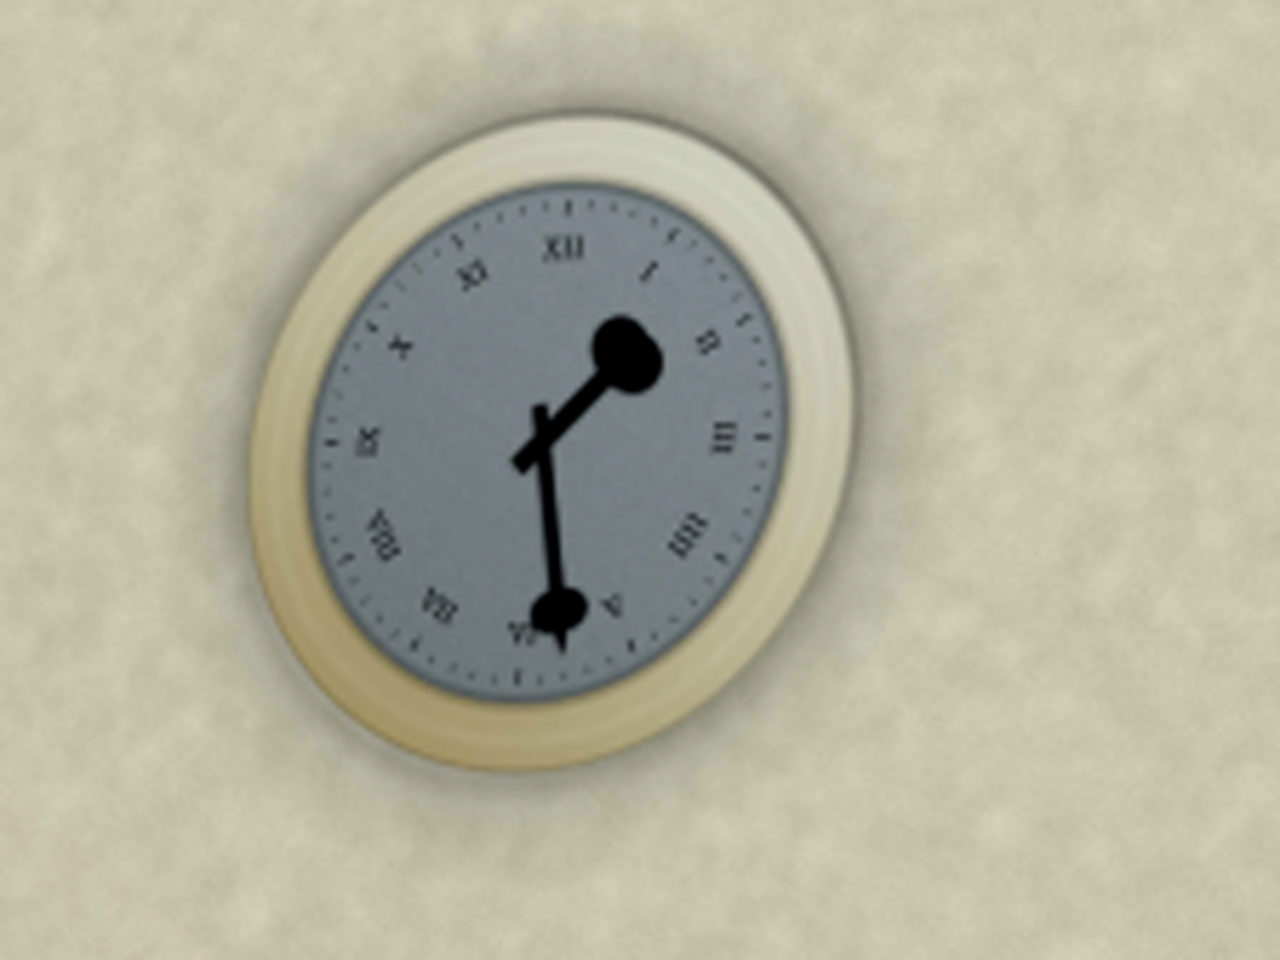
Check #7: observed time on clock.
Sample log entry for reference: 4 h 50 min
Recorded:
1 h 28 min
